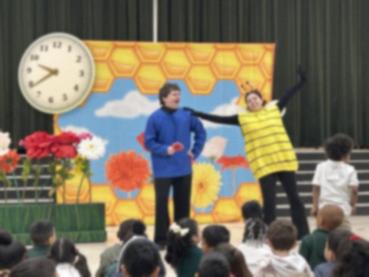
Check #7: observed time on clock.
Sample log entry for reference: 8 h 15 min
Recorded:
9 h 39 min
